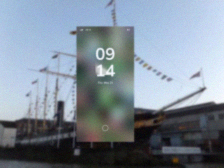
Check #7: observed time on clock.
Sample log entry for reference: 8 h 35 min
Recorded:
9 h 14 min
